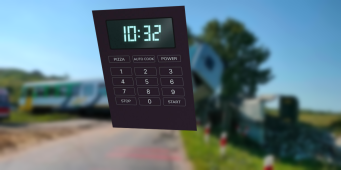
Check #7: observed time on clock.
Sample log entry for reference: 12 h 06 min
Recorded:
10 h 32 min
